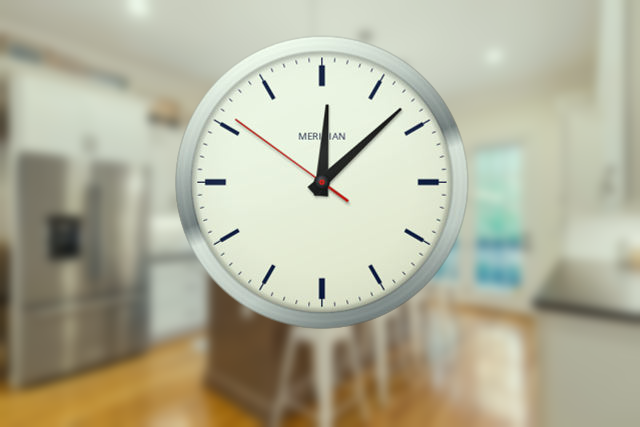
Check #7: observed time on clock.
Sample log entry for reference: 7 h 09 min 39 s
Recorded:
12 h 07 min 51 s
